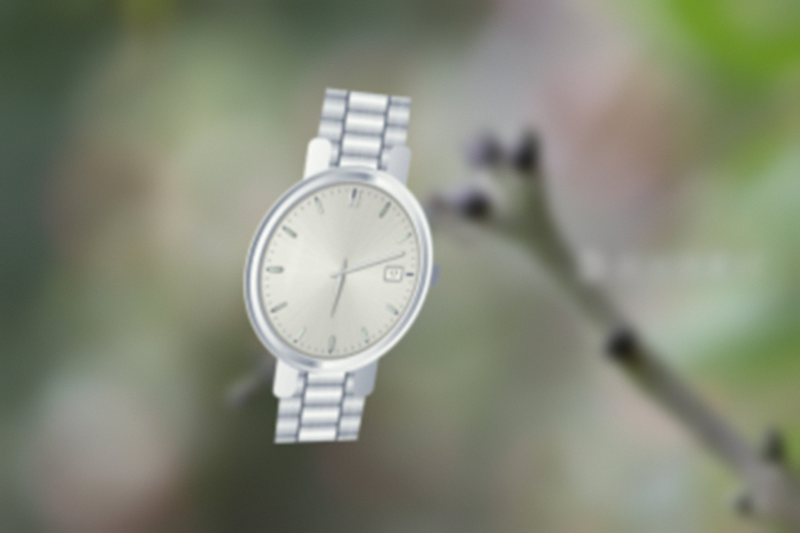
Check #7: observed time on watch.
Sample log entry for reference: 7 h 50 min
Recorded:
6 h 12 min
